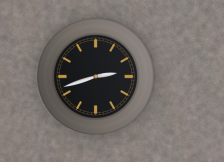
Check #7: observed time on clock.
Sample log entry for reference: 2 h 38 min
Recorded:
2 h 42 min
